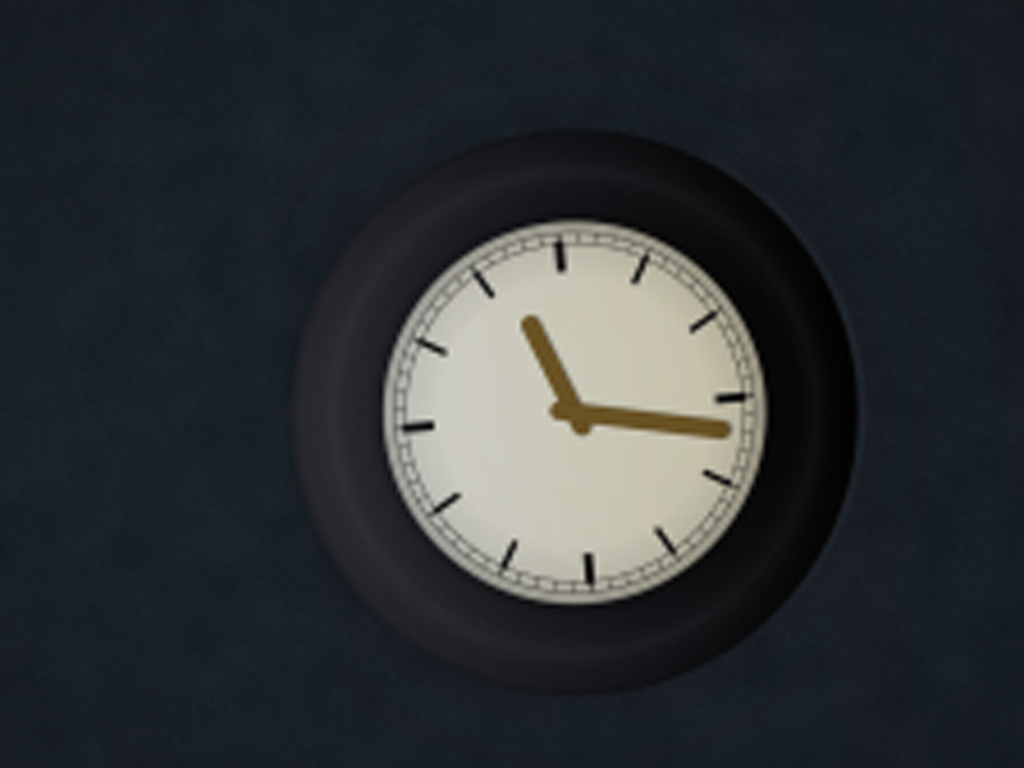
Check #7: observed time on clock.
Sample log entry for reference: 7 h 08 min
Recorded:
11 h 17 min
